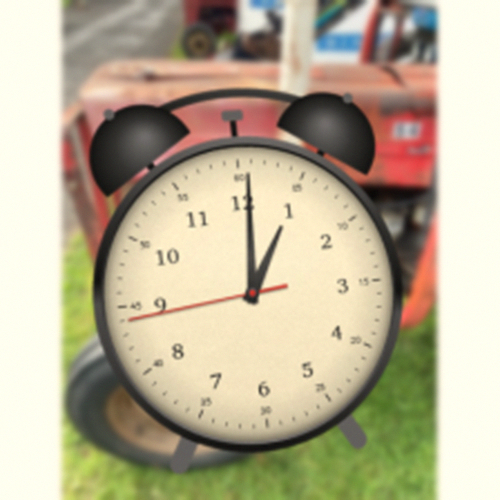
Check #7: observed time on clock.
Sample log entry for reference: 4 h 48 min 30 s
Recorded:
1 h 00 min 44 s
